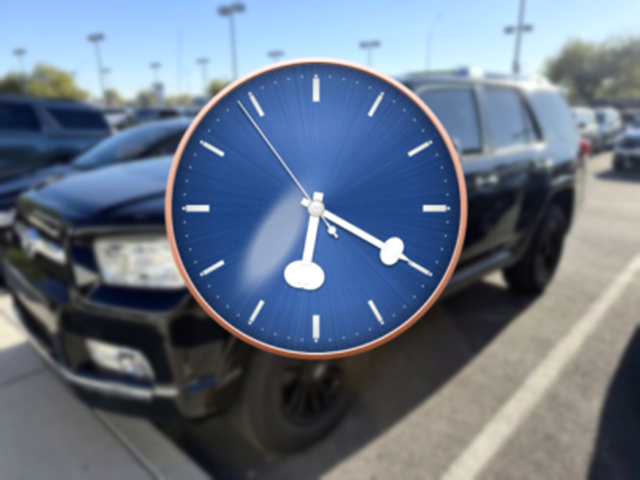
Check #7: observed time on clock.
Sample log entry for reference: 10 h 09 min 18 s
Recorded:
6 h 19 min 54 s
